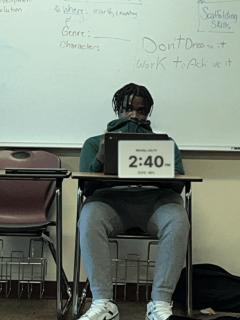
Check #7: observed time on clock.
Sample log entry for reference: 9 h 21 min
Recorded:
2 h 40 min
